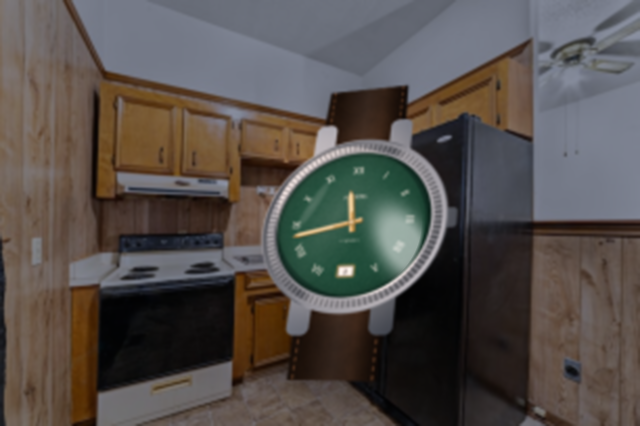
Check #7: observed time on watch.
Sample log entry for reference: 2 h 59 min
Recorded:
11 h 43 min
